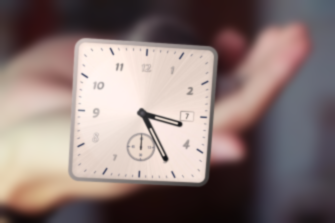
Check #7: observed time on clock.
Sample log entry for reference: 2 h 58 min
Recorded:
3 h 25 min
